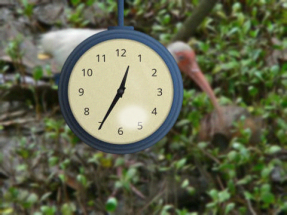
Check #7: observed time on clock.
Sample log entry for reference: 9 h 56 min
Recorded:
12 h 35 min
